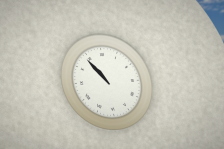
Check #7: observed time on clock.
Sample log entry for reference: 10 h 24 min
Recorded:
10 h 54 min
